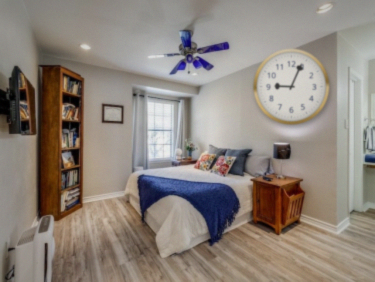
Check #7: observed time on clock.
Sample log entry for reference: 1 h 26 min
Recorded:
9 h 04 min
